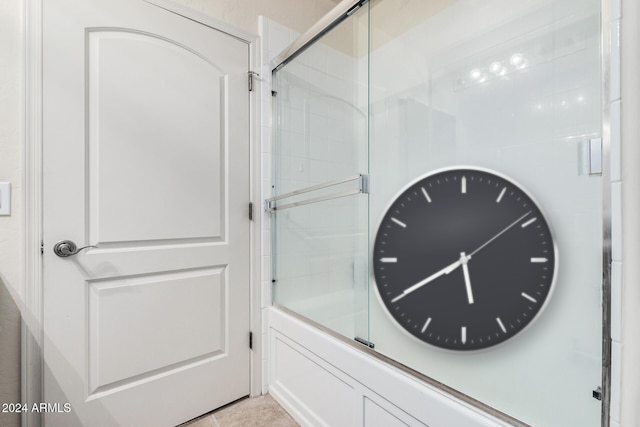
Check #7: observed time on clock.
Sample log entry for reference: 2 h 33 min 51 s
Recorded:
5 h 40 min 09 s
